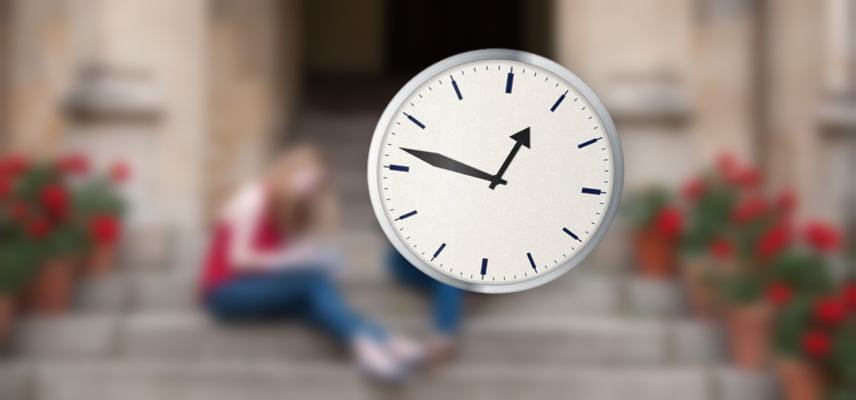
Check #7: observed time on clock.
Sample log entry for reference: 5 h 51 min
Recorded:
12 h 47 min
